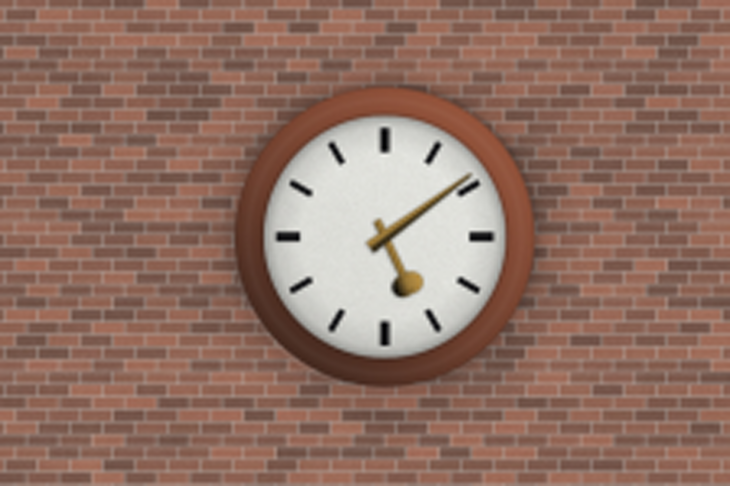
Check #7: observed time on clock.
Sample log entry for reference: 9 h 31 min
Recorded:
5 h 09 min
